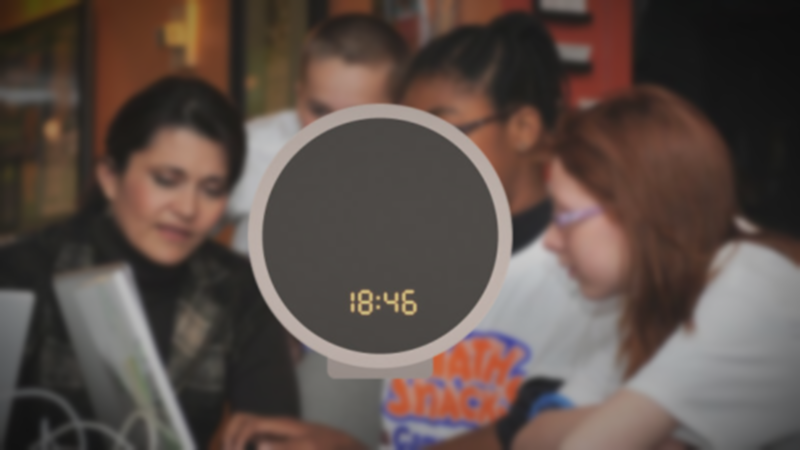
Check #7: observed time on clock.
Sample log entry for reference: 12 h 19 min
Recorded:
18 h 46 min
